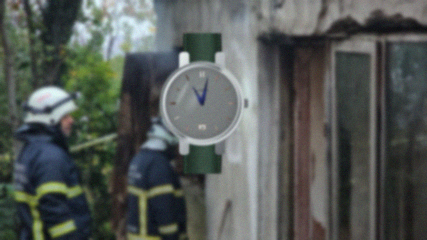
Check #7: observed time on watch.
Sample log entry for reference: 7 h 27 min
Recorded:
11 h 02 min
